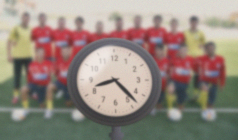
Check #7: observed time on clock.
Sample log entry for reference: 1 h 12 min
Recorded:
8 h 23 min
